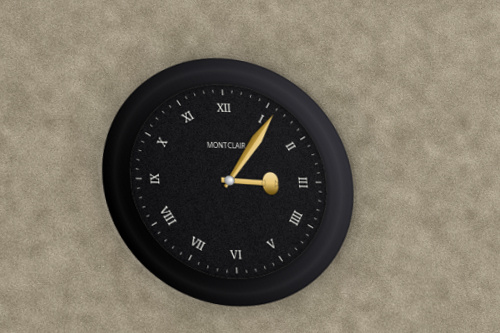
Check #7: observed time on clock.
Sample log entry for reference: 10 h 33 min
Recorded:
3 h 06 min
